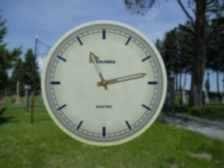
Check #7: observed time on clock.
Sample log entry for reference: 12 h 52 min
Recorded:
11 h 13 min
